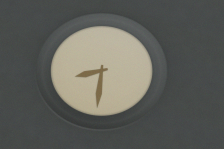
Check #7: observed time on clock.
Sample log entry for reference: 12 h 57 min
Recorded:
8 h 31 min
